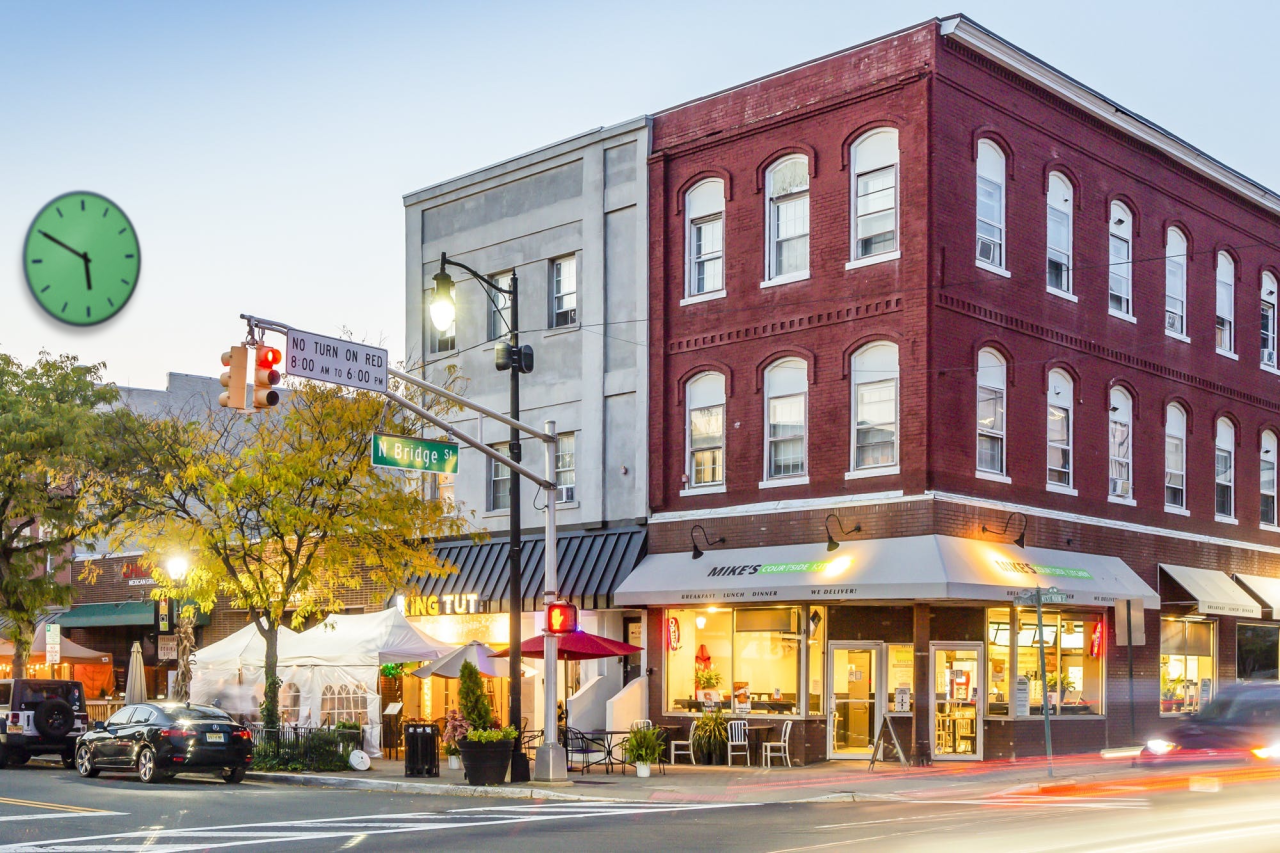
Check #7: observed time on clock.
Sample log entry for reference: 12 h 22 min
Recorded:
5 h 50 min
